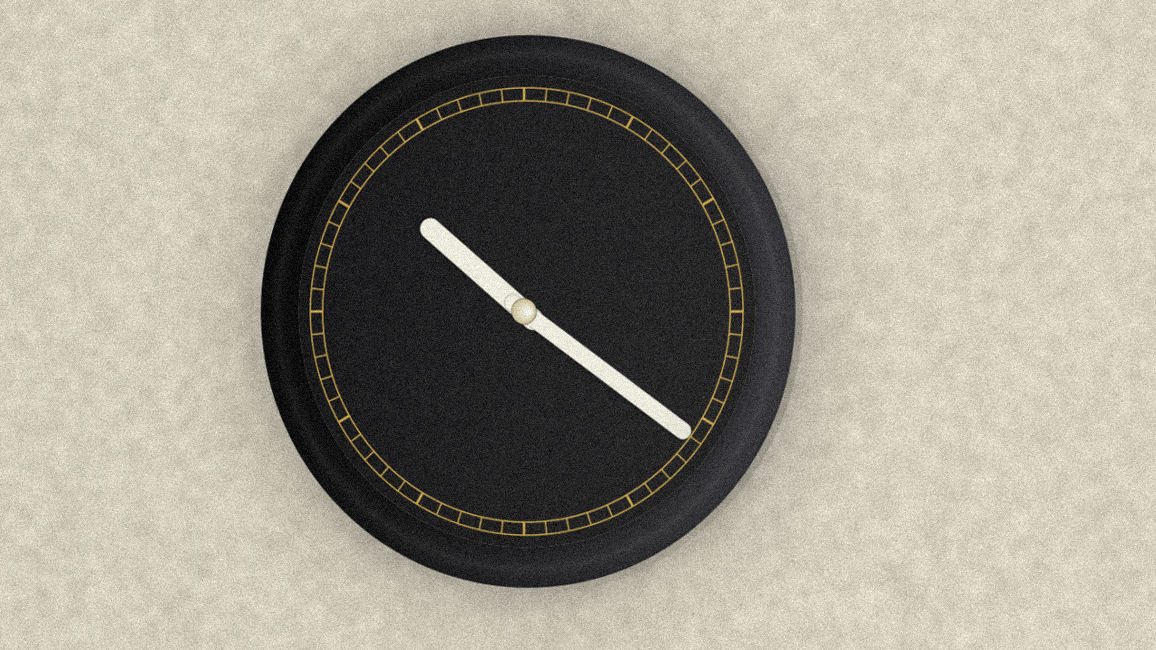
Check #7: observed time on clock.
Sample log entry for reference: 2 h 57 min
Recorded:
10 h 21 min
